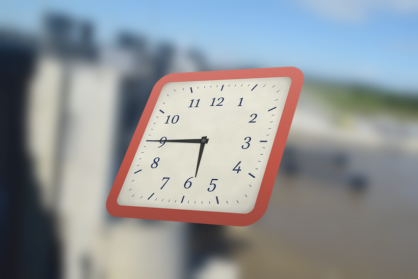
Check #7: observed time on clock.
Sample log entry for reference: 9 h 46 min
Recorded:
5 h 45 min
